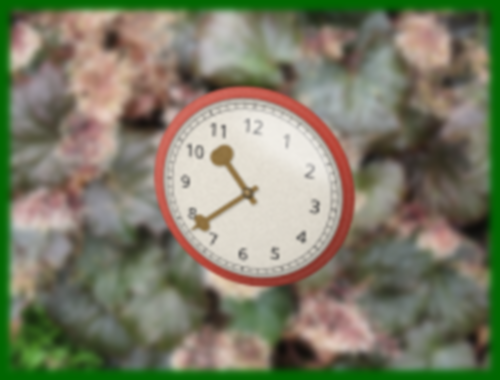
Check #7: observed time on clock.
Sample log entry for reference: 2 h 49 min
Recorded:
10 h 38 min
